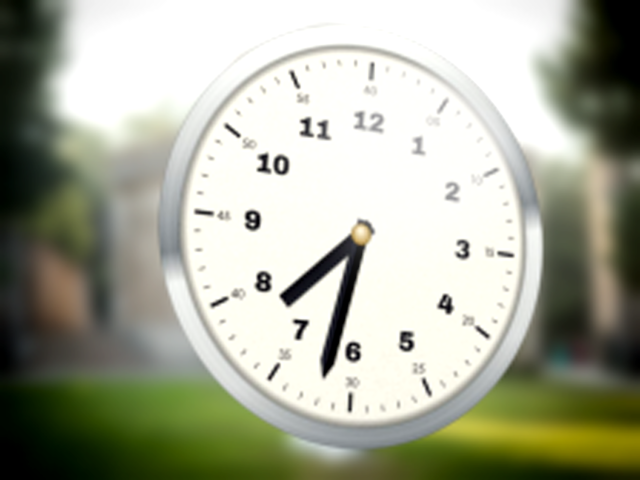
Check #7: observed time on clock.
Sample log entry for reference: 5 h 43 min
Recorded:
7 h 32 min
